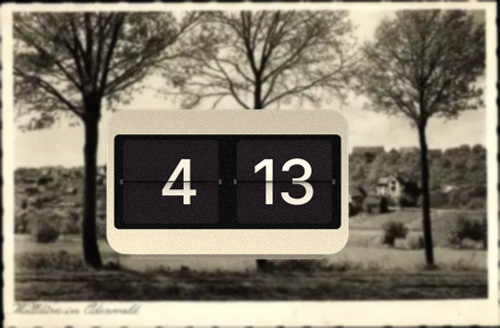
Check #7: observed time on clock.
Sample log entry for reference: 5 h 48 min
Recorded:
4 h 13 min
